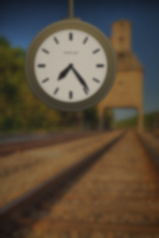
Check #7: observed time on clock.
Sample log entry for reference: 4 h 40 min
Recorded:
7 h 24 min
